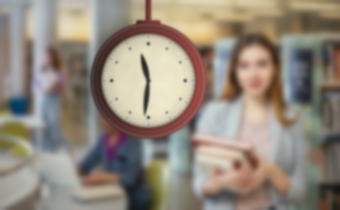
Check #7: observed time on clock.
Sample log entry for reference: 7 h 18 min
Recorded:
11 h 31 min
